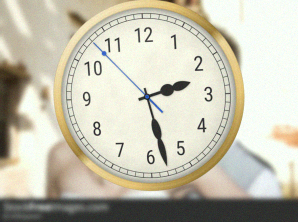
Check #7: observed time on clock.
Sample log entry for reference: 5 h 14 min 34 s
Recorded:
2 h 27 min 53 s
